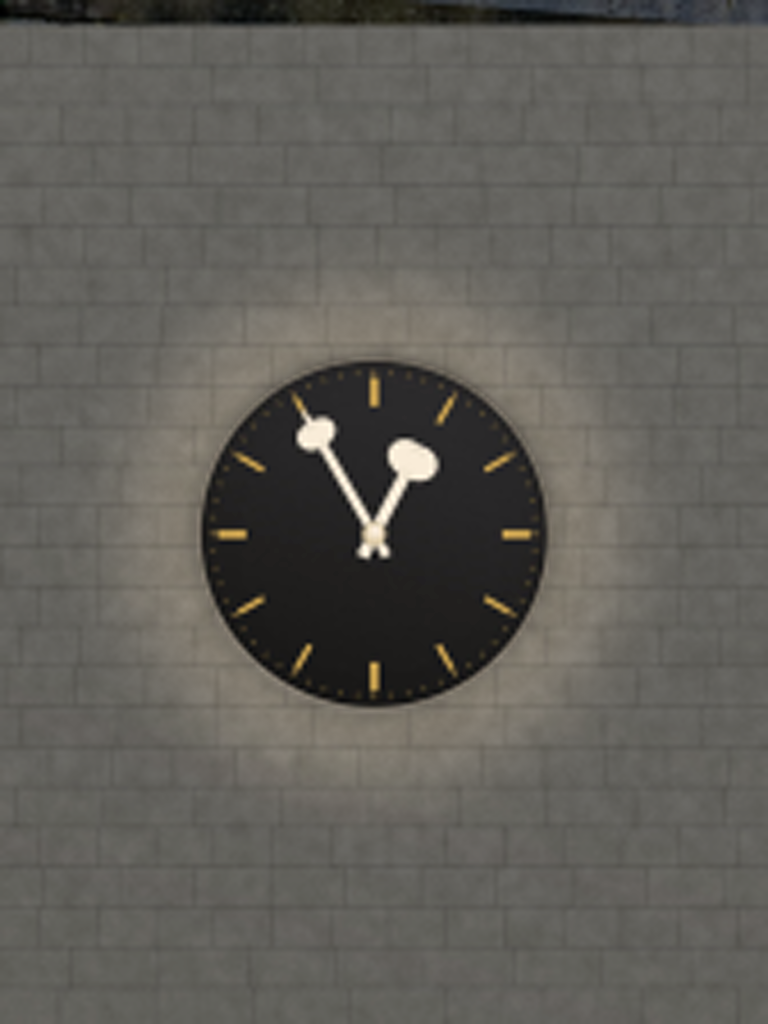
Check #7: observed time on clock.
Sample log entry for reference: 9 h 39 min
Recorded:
12 h 55 min
